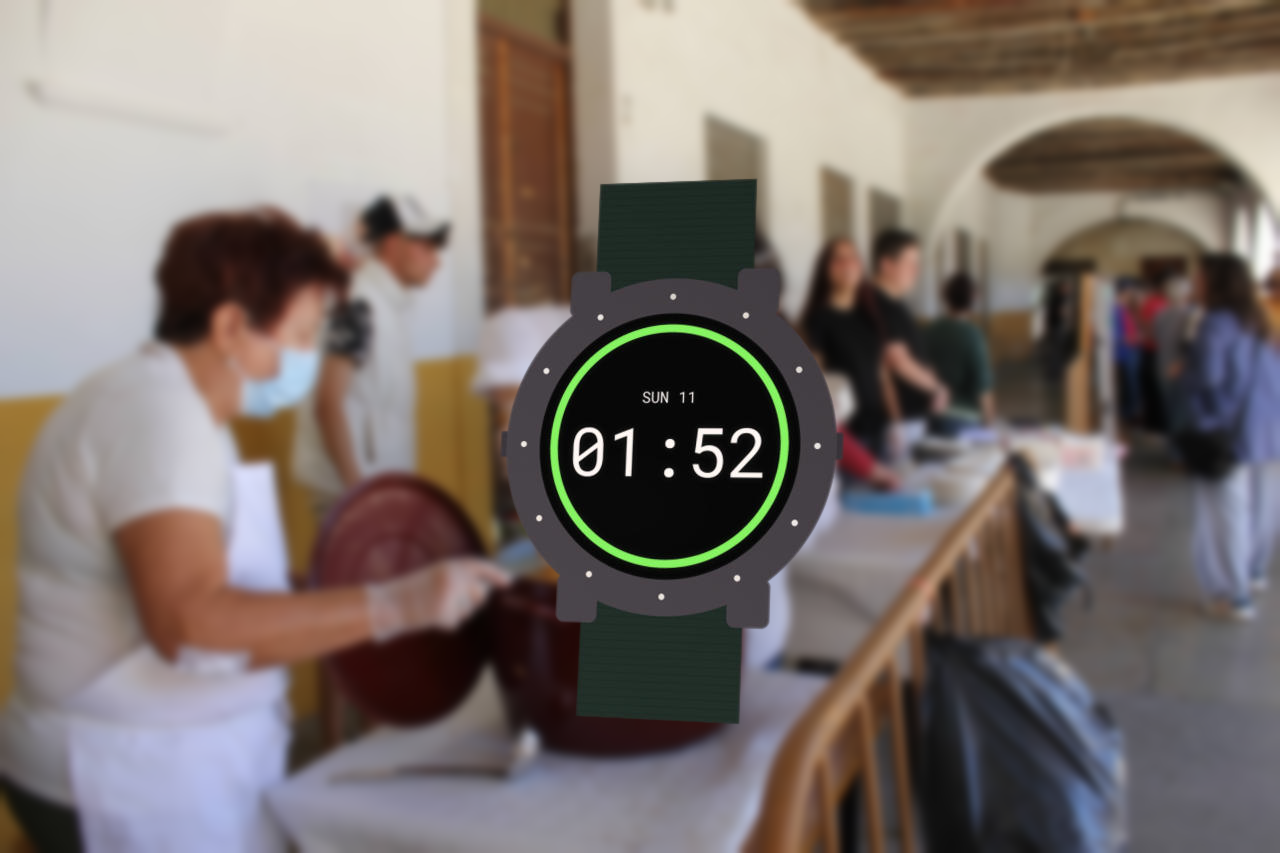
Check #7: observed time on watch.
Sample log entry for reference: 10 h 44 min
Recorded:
1 h 52 min
